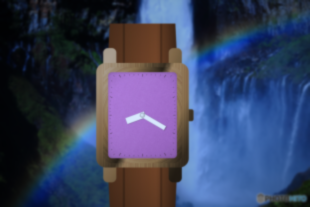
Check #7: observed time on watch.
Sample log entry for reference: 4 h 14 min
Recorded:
8 h 20 min
